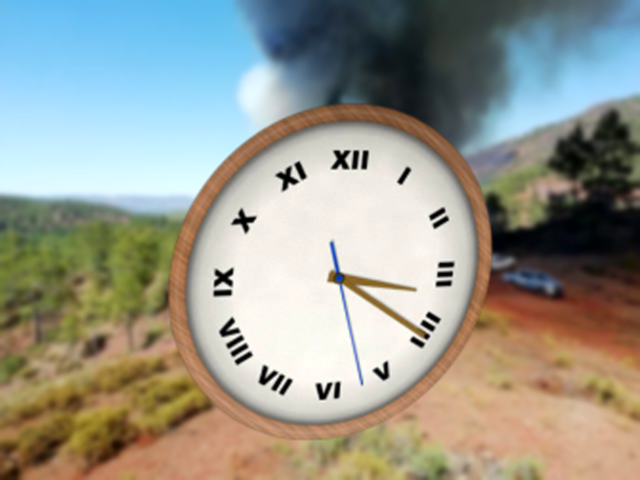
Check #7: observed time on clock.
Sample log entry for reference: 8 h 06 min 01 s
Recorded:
3 h 20 min 27 s
